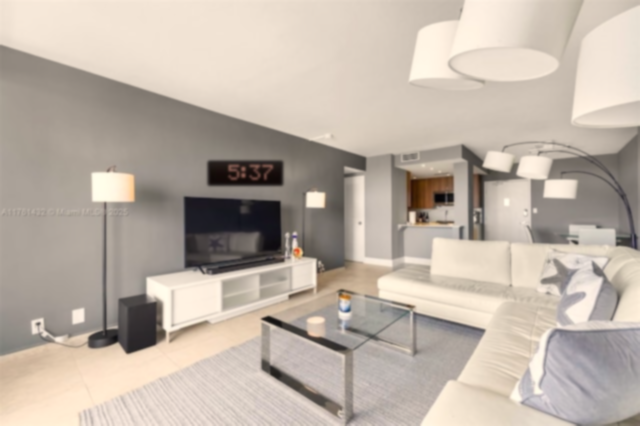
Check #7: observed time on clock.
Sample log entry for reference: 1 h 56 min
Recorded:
5 h 37 min
